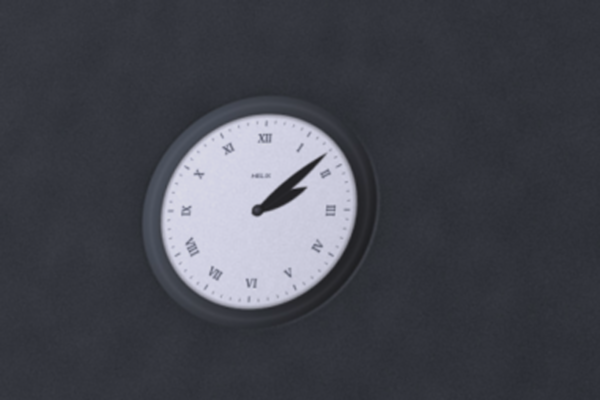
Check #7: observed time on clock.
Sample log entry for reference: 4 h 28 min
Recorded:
2 h 08 min
